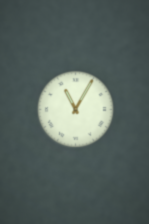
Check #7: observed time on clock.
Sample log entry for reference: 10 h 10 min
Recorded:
11 h 05 min
